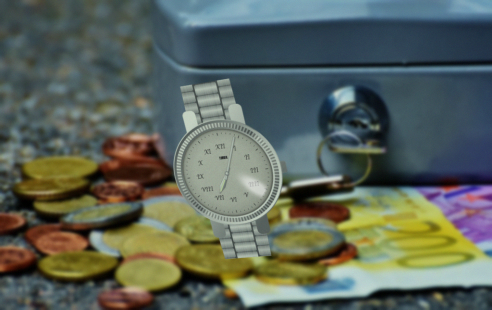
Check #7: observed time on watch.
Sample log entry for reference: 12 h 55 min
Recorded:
7 h 04 min
